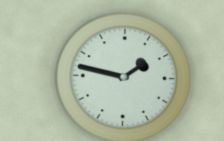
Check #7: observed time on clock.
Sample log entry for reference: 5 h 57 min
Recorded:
1 h 47 min
